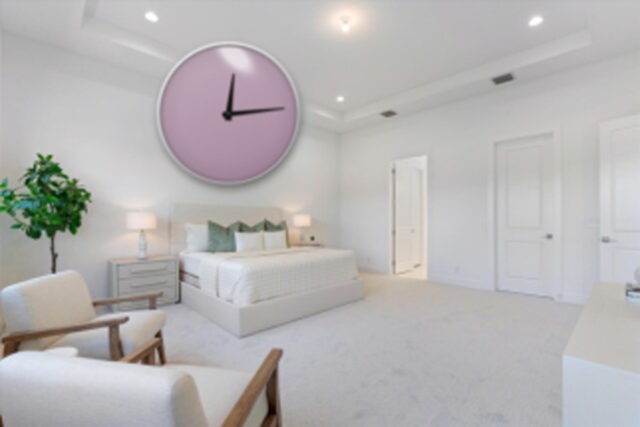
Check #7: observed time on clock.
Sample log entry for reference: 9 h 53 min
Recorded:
12 h 14 min
